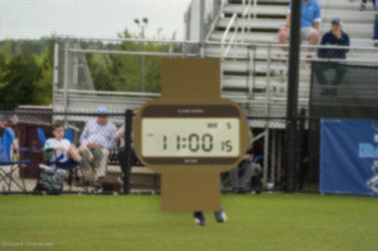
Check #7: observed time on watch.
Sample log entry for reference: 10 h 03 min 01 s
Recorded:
11 h 00 min 15 s
